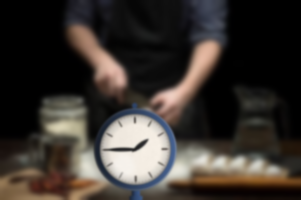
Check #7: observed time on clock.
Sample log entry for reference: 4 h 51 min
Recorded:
1 h 45 min
